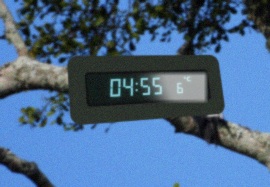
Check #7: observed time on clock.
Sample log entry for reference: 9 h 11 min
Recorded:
4 h 55 min
